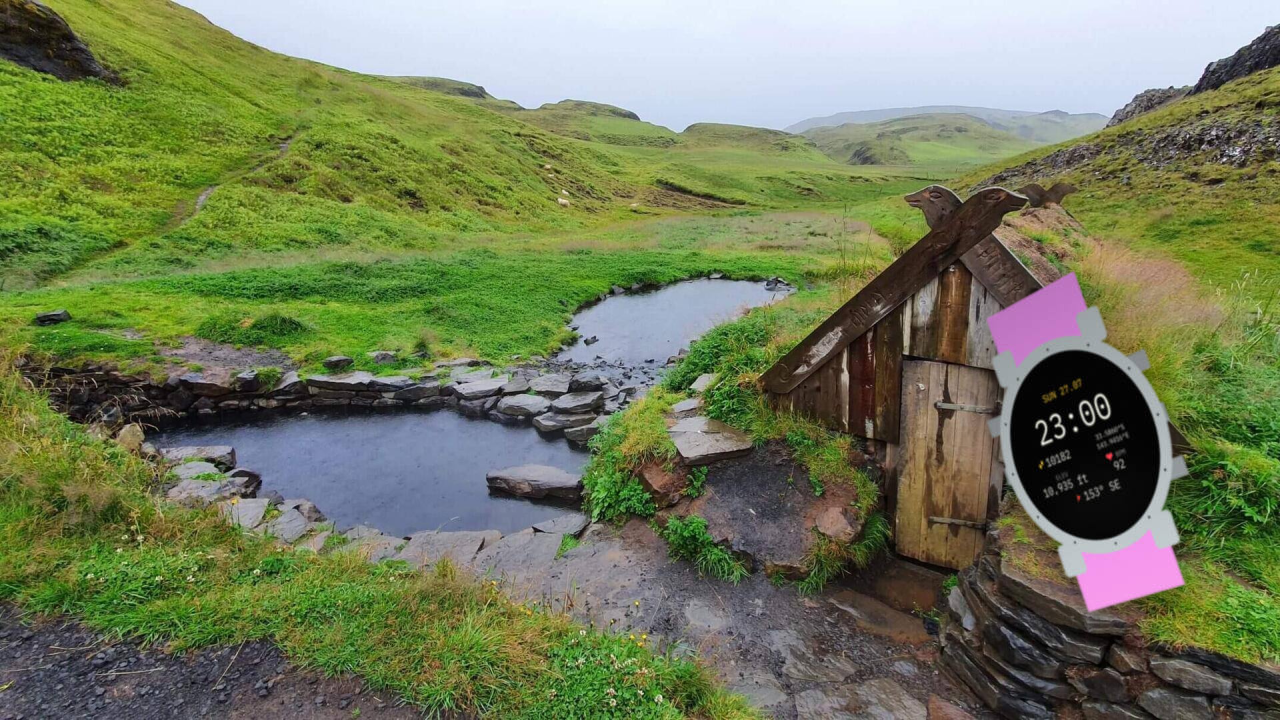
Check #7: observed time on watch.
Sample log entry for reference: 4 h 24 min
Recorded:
23 h 00 min
